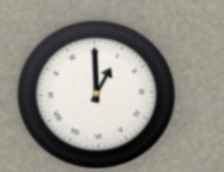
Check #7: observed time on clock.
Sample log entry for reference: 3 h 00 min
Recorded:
1 h 00 min
